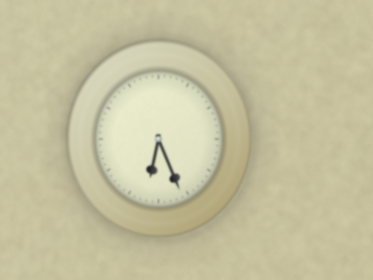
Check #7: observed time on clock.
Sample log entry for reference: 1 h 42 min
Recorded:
6 h 26 min
